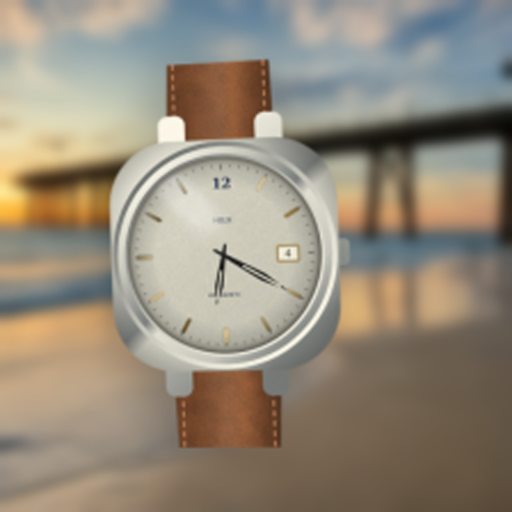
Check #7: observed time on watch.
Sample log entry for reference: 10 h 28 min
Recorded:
6 h 20 min
